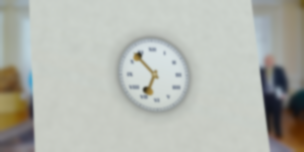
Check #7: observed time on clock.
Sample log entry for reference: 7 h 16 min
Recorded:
6 h 53 min
